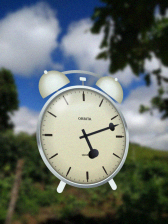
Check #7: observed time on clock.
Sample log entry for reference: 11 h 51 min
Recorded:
5 h 12 min
